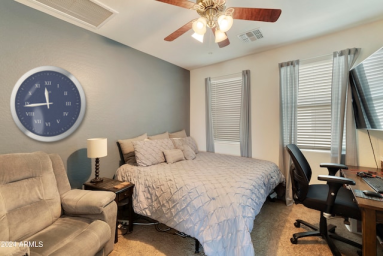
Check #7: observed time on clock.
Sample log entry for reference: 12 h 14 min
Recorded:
11 h 44 min
